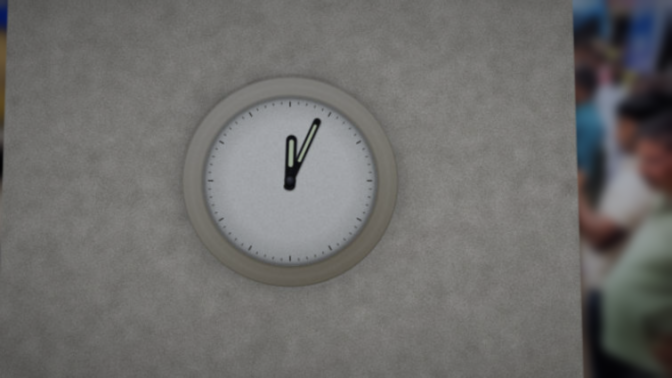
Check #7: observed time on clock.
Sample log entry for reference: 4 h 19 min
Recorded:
12 h 04 min
